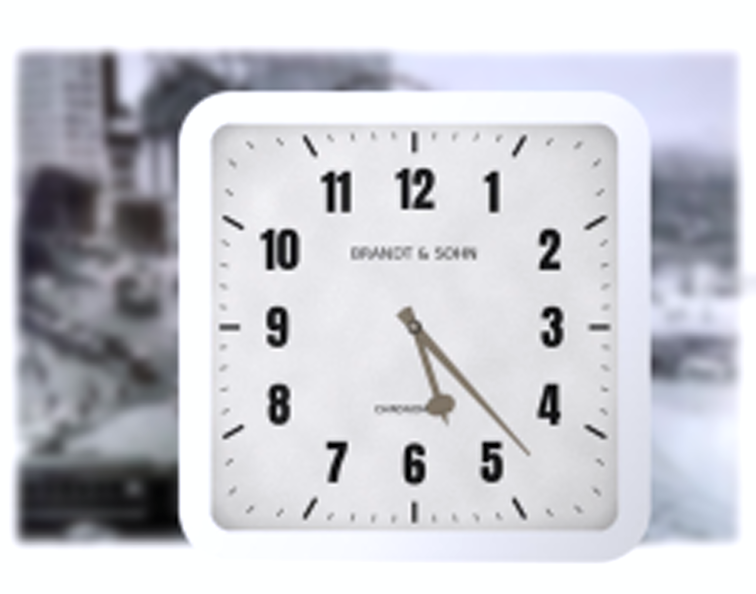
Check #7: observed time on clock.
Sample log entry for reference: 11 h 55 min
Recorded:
5 h 23 min
